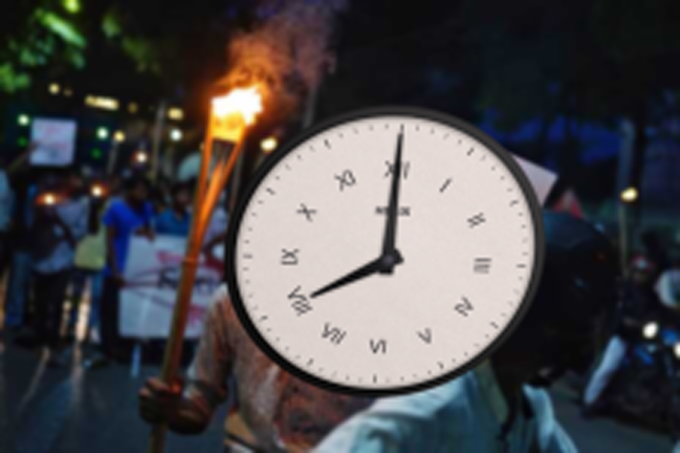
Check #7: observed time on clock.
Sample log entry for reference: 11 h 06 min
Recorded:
8 h 00 min
